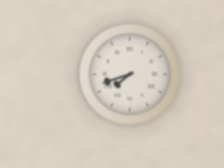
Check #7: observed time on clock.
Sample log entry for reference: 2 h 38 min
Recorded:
7 h 42 min
